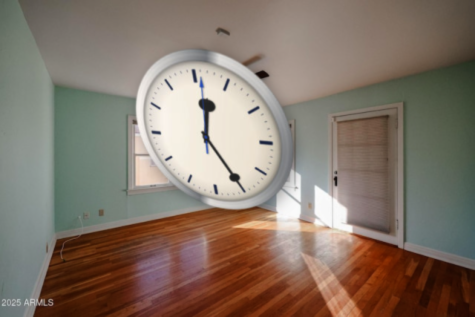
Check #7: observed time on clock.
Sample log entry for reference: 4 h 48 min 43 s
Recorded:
12 h 25 min 01 s
